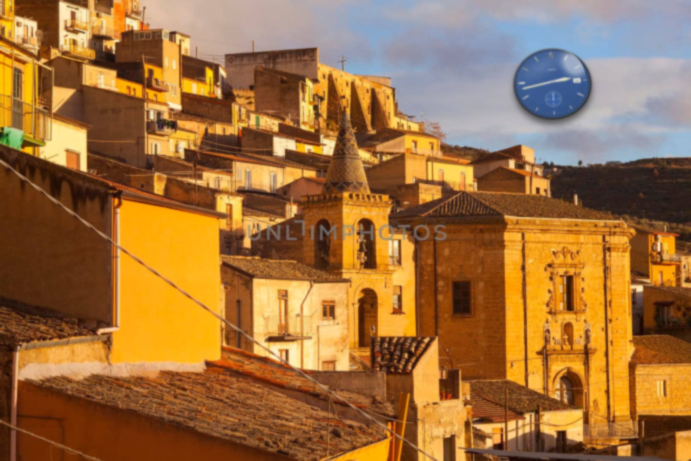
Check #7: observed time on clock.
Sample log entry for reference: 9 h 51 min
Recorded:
2 h 43 min
